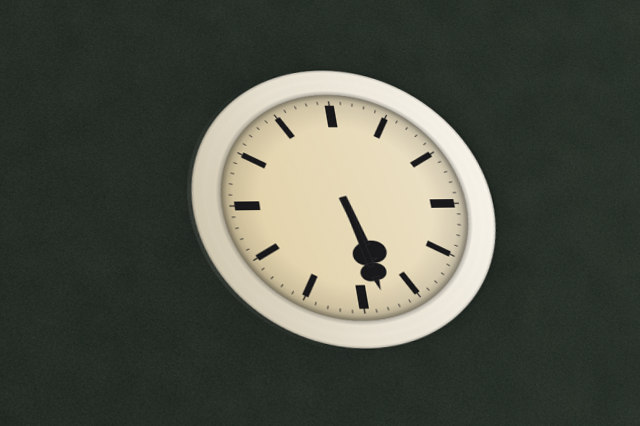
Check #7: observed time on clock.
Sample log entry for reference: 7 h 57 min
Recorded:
5 h 28 min
